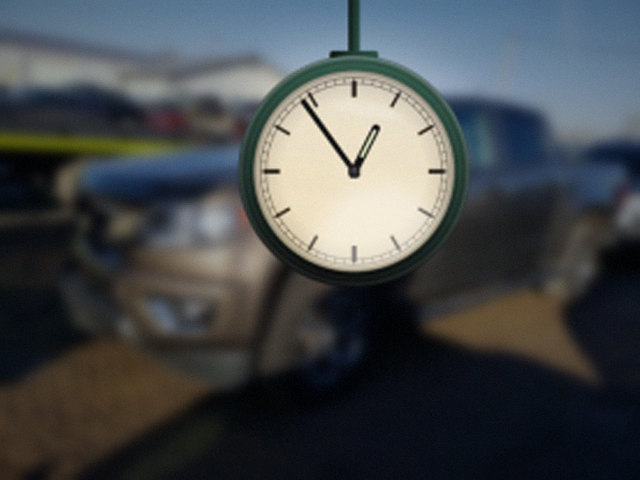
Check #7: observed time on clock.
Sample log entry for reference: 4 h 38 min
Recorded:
12 h 54 min
